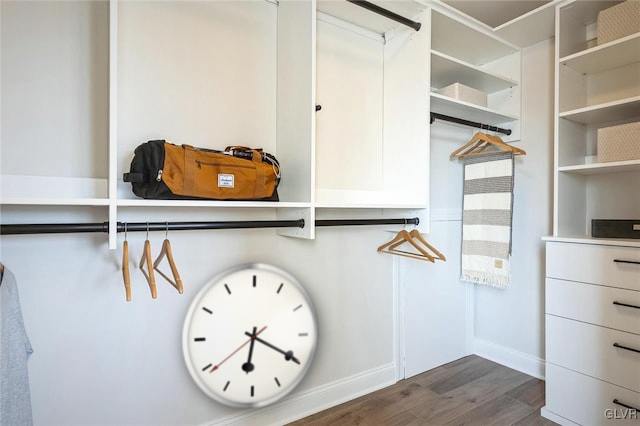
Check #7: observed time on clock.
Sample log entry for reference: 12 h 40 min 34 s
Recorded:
6 h 19 min 39 s
